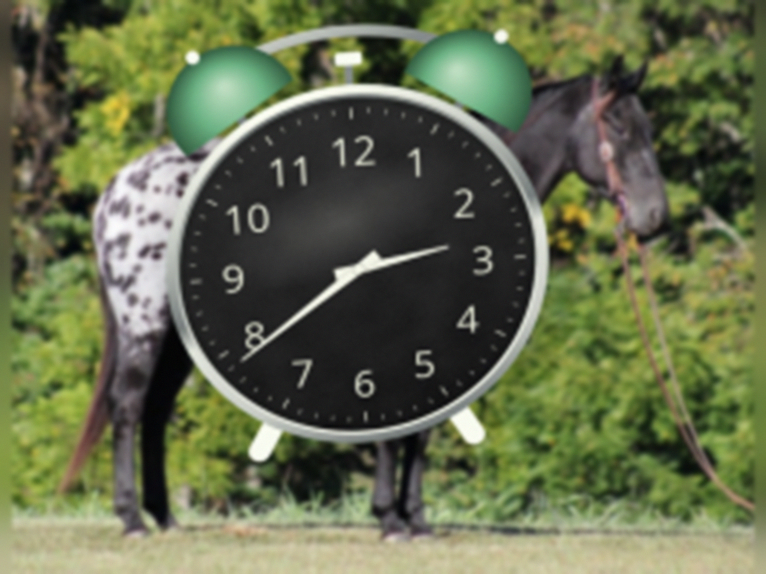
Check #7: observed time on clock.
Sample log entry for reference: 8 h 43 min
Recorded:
2 h 39 min
